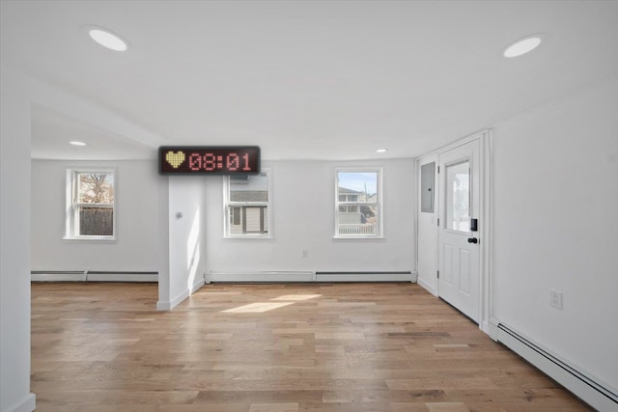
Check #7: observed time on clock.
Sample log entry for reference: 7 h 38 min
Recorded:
8 h 01 min
